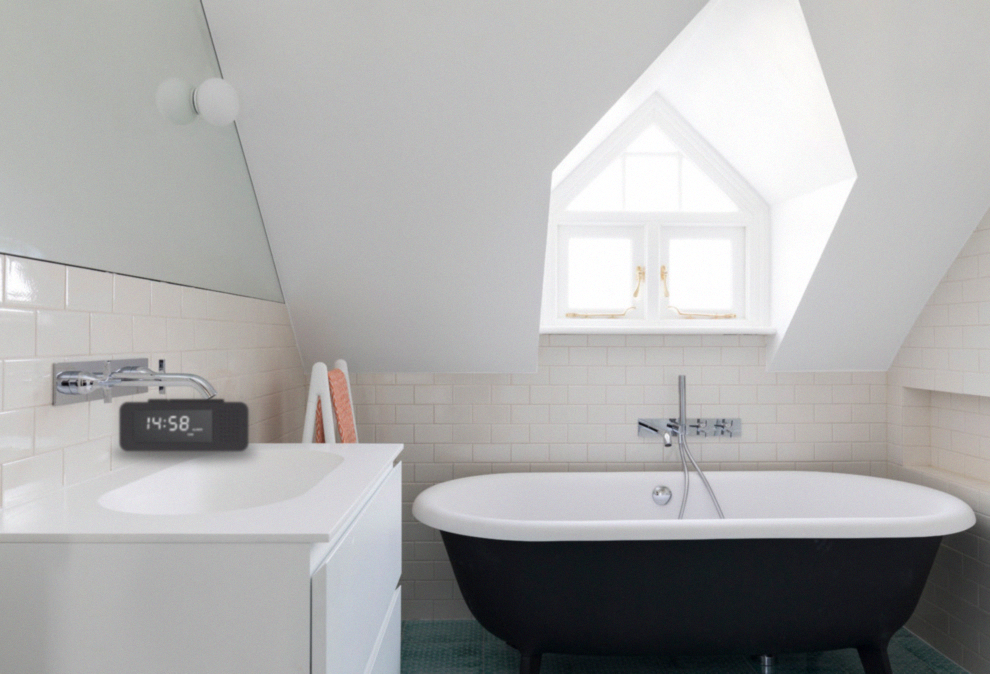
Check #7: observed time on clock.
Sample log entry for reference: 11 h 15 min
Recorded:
14 h 58 min
